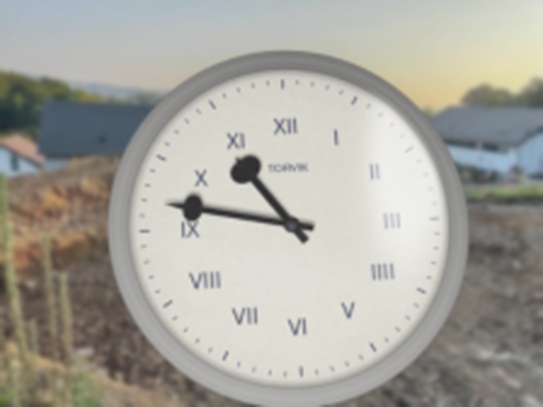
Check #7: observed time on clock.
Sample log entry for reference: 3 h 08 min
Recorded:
10 h 47 min
